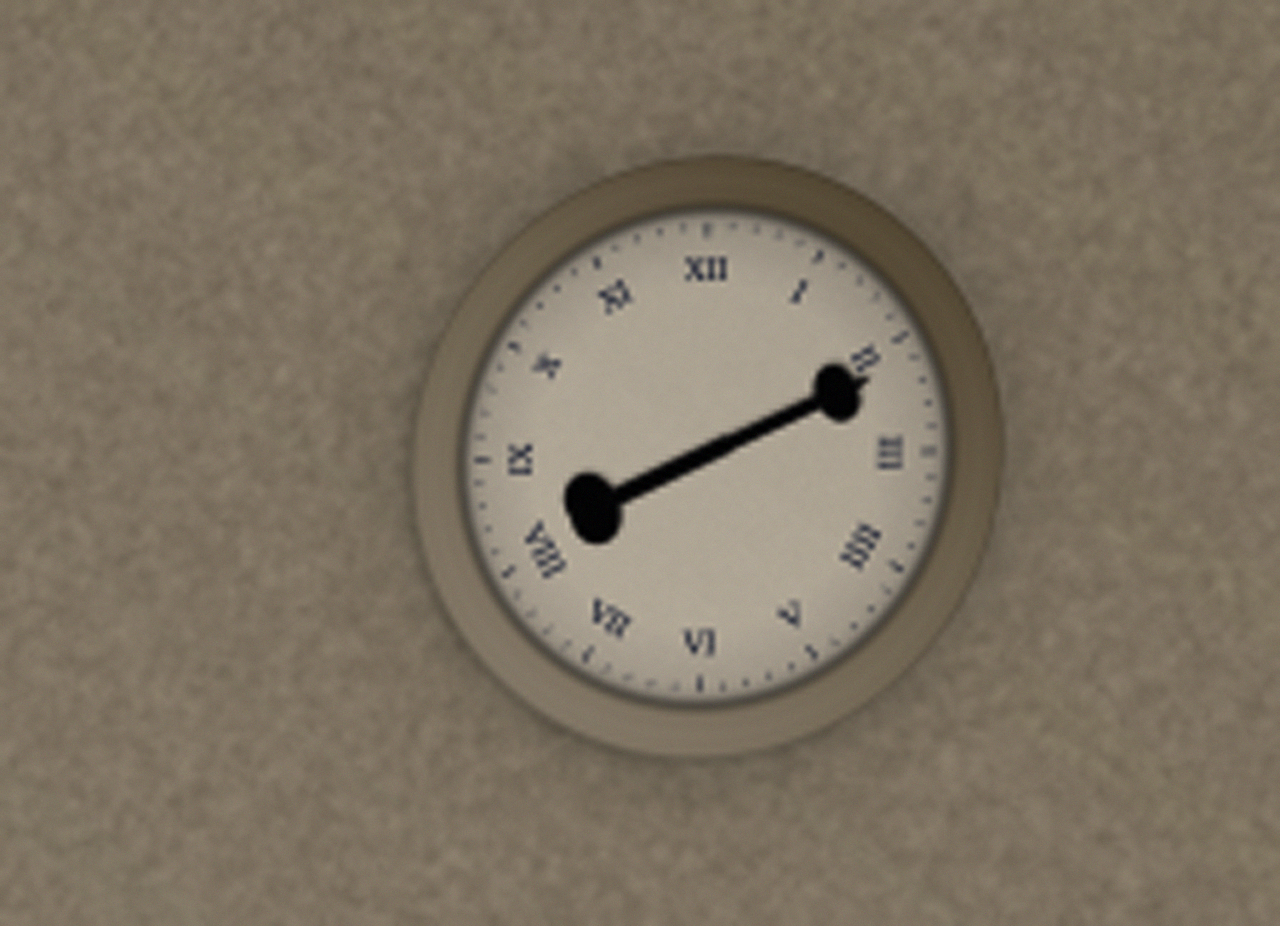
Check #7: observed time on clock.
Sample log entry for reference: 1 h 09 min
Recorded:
8 h 11 min
